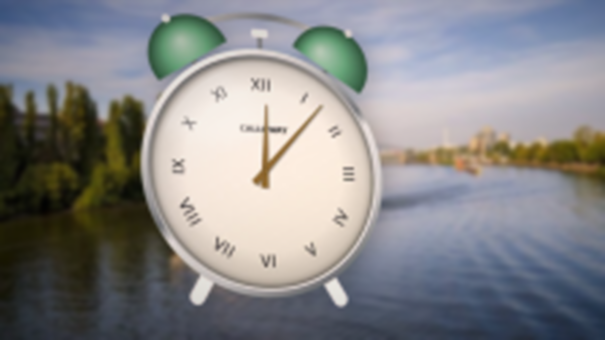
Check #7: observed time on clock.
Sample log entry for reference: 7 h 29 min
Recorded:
12 h 07 min
